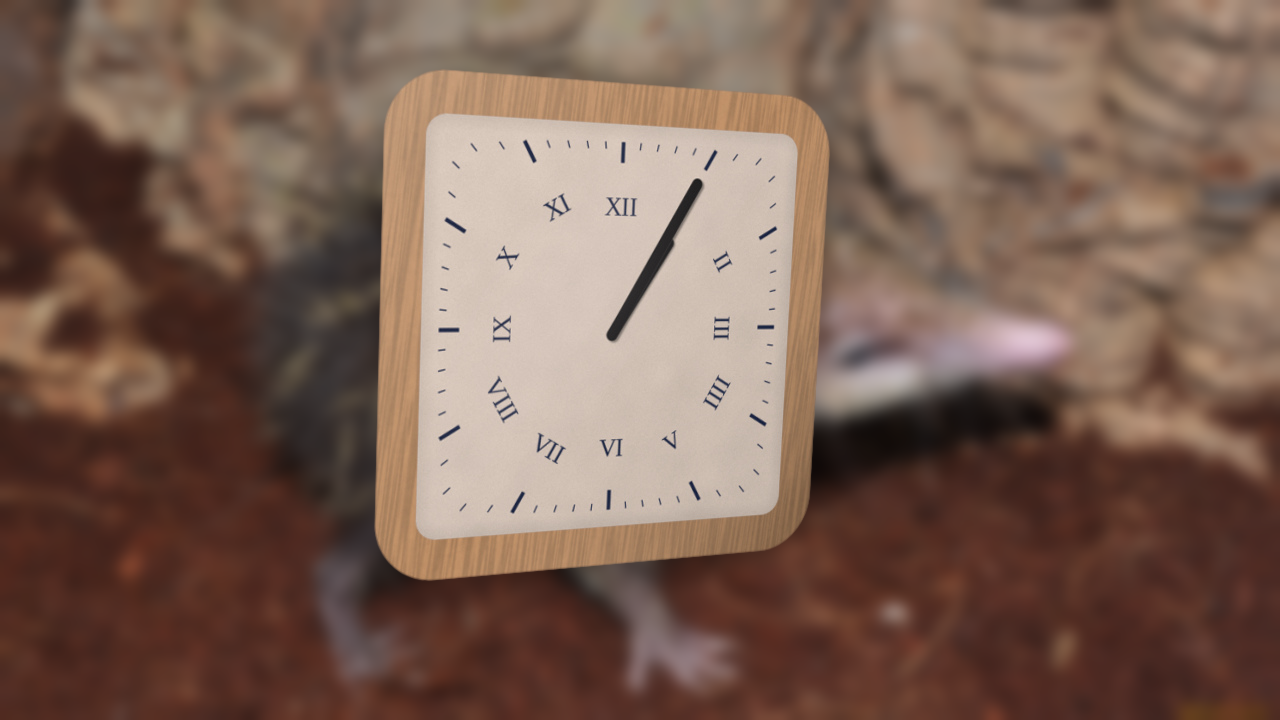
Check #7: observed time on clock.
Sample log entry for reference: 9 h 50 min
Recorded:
1 h 05 min
